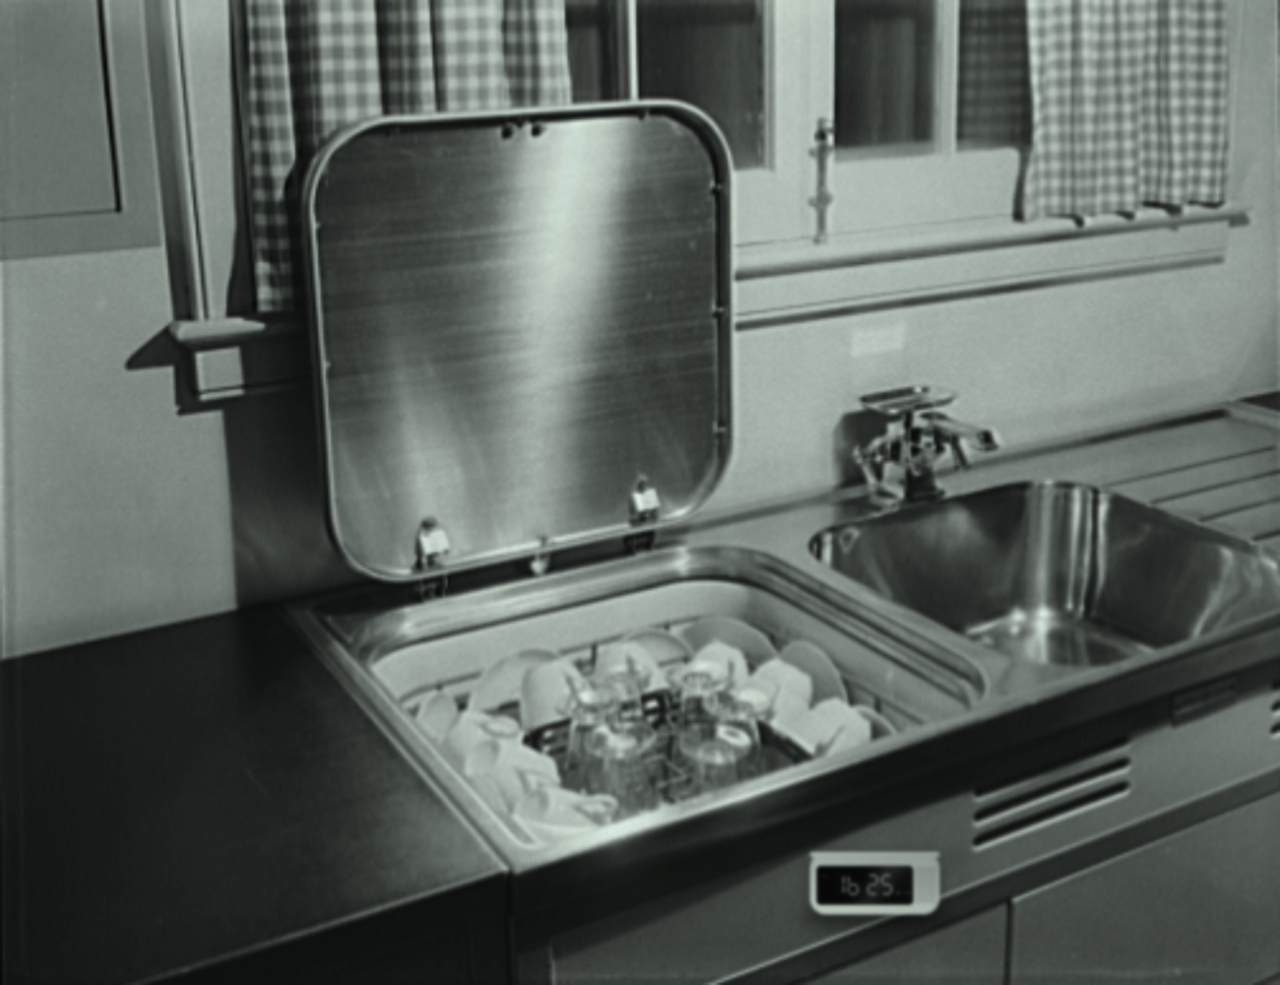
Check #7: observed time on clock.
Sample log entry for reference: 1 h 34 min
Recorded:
16 h 25 min
